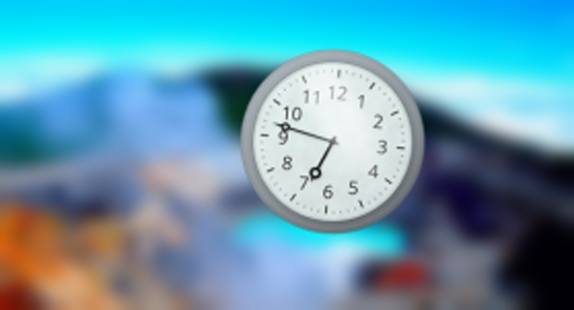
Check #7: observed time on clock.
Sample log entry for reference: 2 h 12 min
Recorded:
6 h 47 min
